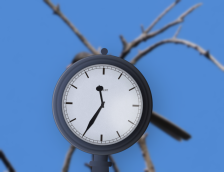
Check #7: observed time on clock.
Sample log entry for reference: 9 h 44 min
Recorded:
11 h 35 min
